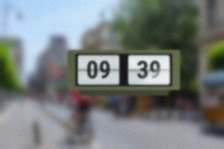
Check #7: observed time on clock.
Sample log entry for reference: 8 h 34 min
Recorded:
9 h 39 min
